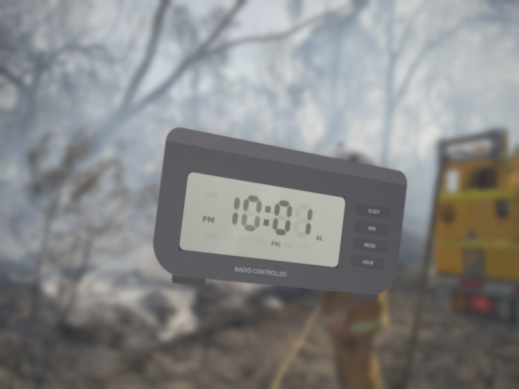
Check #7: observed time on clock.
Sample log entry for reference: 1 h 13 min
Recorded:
10 h 01 min
